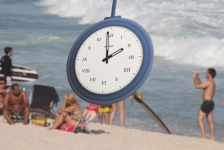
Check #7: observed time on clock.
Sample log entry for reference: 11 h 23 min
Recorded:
1 h 59 min
